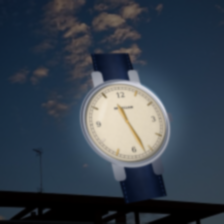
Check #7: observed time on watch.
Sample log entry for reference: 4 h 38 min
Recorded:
11 h 27 min
